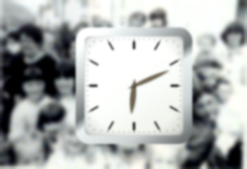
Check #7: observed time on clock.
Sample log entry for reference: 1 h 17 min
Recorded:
6 h 11 min
